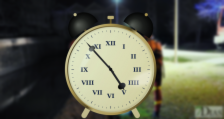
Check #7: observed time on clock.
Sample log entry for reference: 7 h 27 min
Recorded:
4 h 53 min
